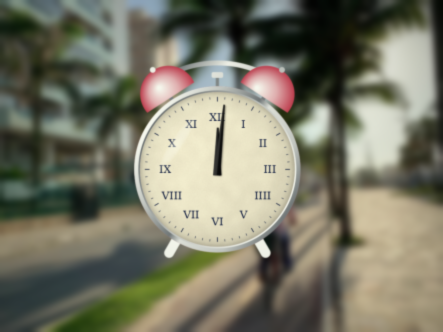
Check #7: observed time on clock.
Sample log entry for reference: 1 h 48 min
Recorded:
12 h 01 min
